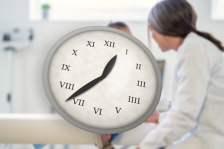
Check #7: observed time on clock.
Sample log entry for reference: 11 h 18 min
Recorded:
12 h 37 min
